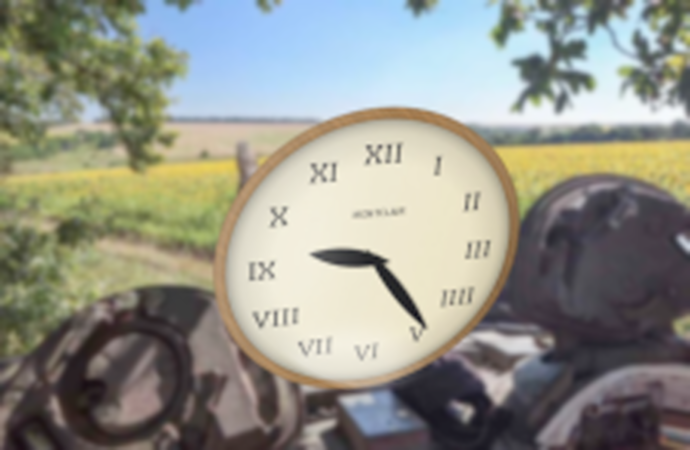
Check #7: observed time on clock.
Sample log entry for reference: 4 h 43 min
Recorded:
9 h 24 min
